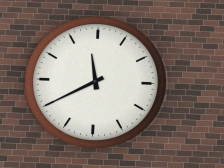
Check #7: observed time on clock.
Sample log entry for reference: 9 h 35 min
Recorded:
11 h 40 min
